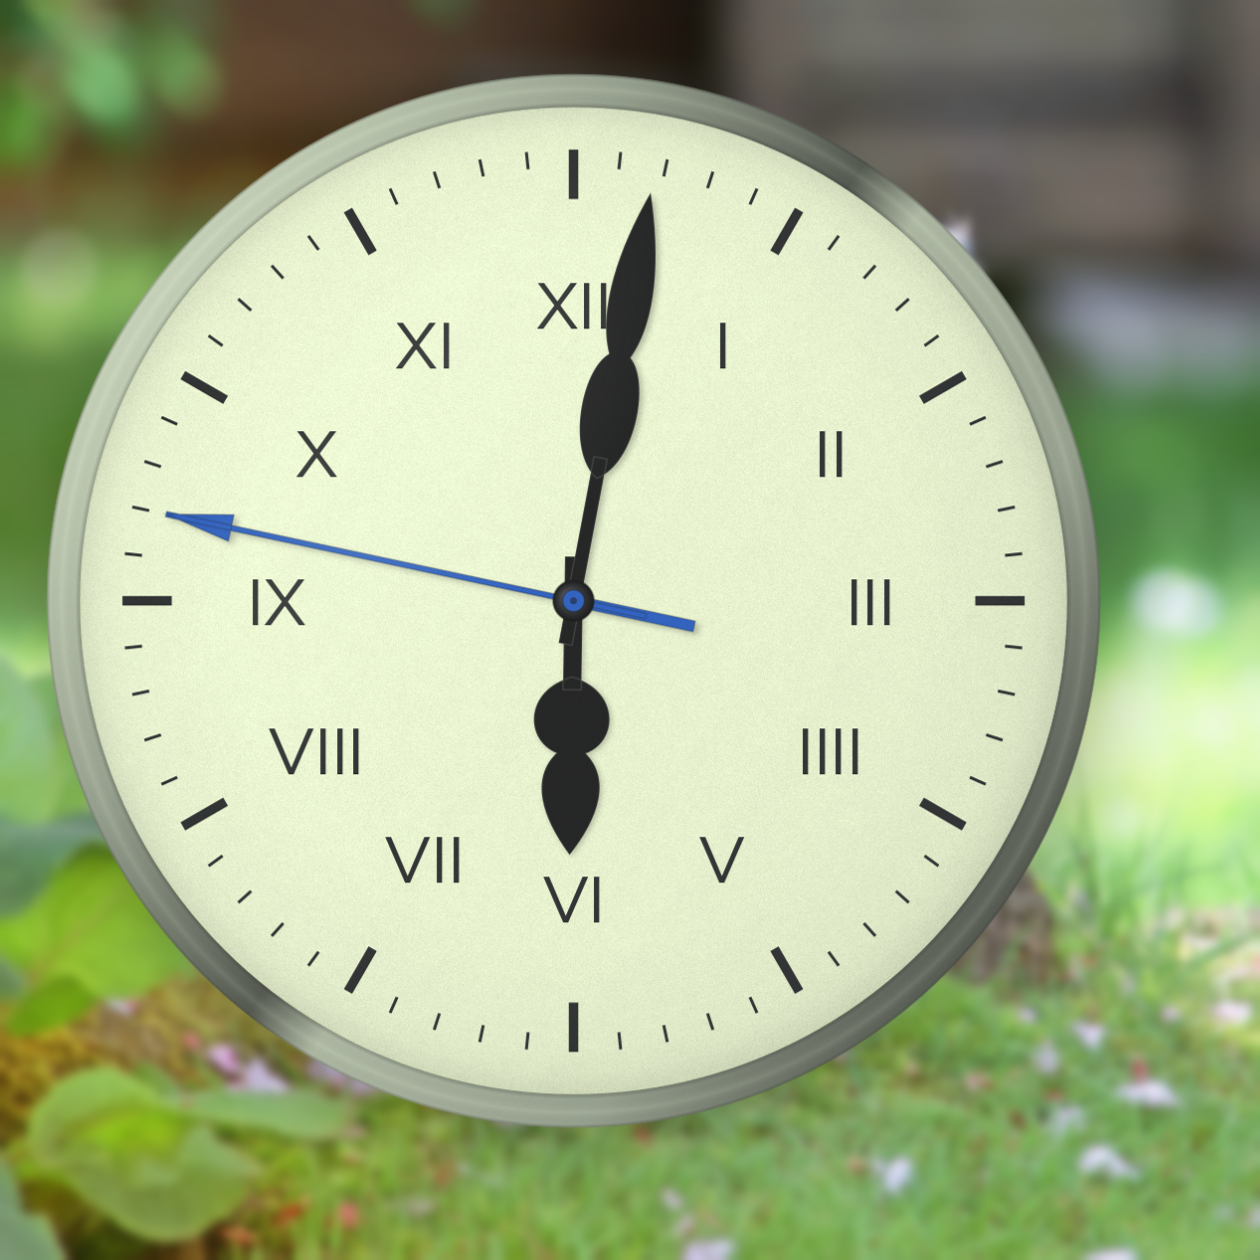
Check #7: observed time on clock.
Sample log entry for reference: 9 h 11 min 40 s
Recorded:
6 h 01 min 47 s
